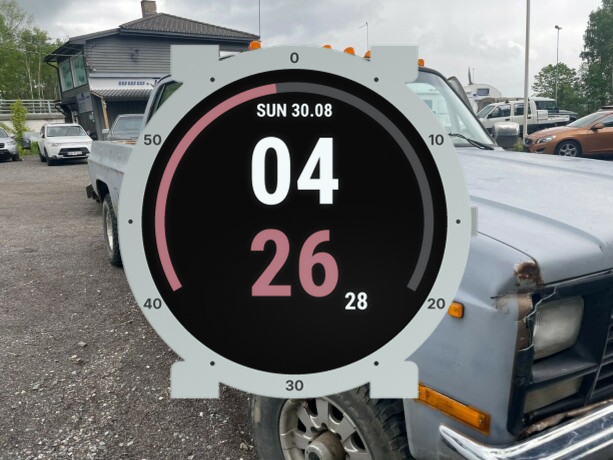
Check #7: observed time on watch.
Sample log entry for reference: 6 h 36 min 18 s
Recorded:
4 h 26 min 28 s
